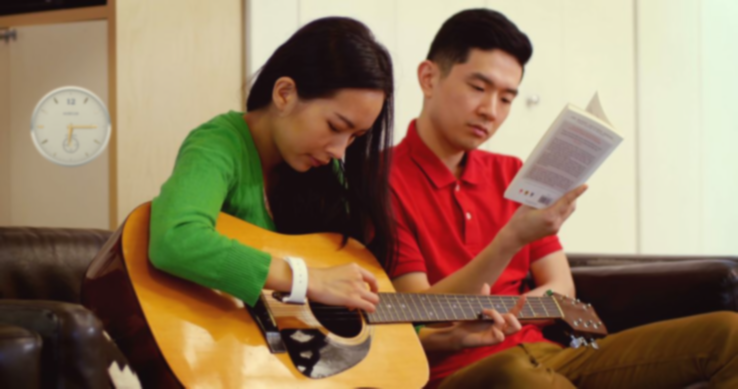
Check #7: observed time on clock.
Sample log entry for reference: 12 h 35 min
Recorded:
6 h 15 min
